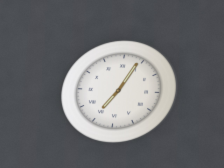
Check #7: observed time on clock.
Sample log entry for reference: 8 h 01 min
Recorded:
7 h 04 min
